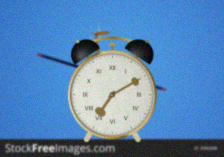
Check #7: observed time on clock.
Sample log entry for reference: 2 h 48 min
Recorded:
7 h 10 min
